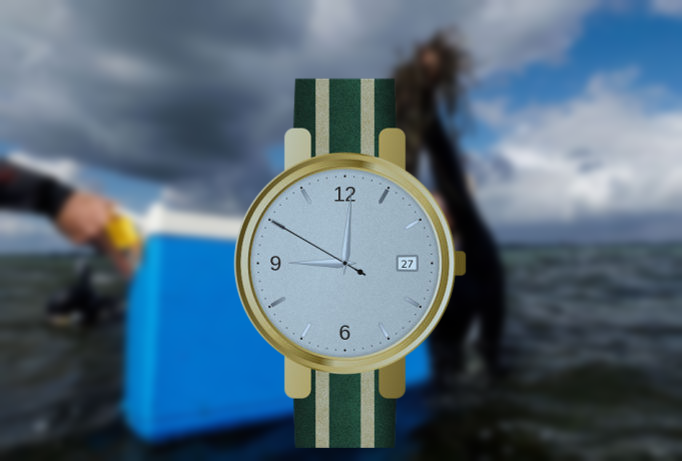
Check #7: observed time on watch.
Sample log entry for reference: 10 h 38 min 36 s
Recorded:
9 h 00 min 50 s
